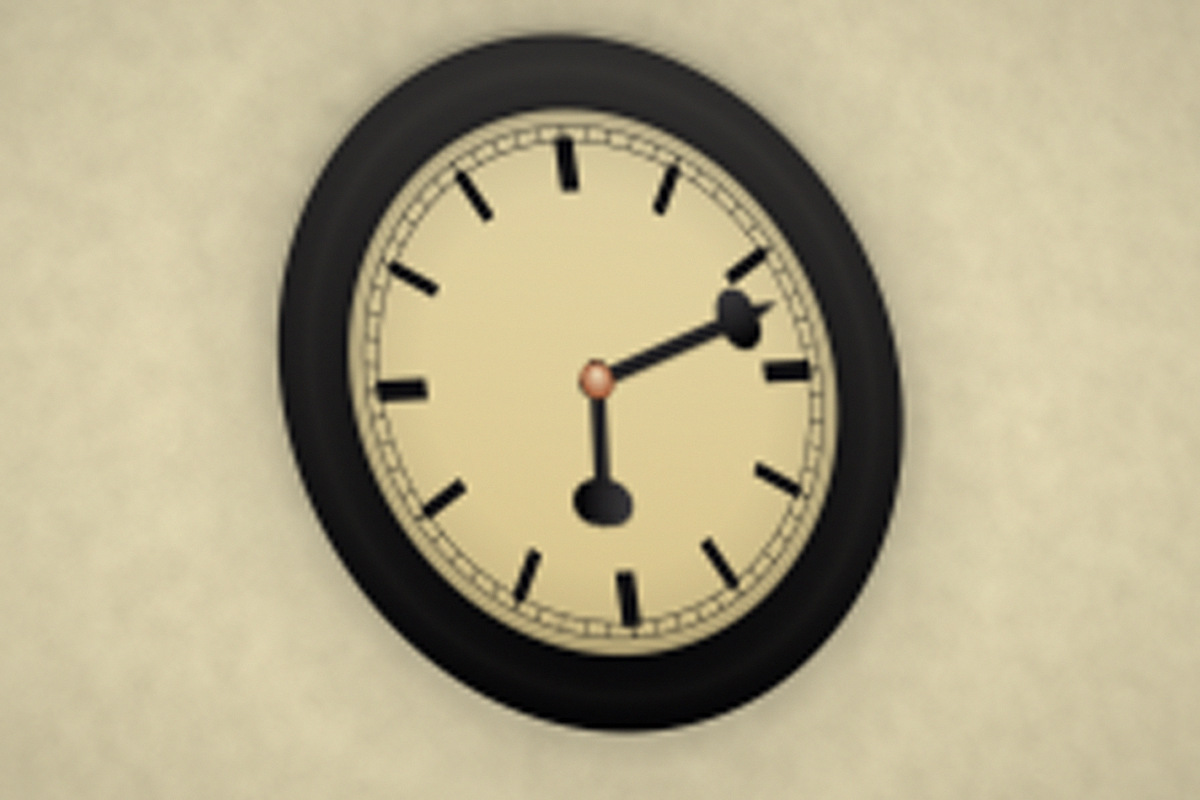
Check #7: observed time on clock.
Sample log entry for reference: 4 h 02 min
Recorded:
6 h 12 min
